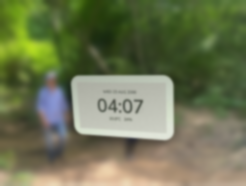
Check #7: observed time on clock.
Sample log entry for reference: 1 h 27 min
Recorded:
4 h 07 min
